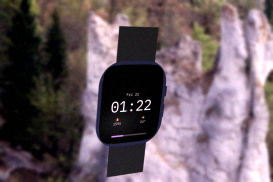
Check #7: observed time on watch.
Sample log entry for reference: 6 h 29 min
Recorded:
1 h 22 min
